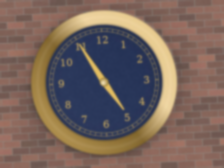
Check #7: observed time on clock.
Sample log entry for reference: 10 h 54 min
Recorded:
4 h 55 min
